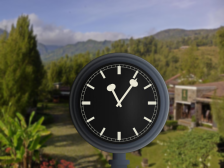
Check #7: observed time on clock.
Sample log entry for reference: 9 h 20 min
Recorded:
11 h 06 min
